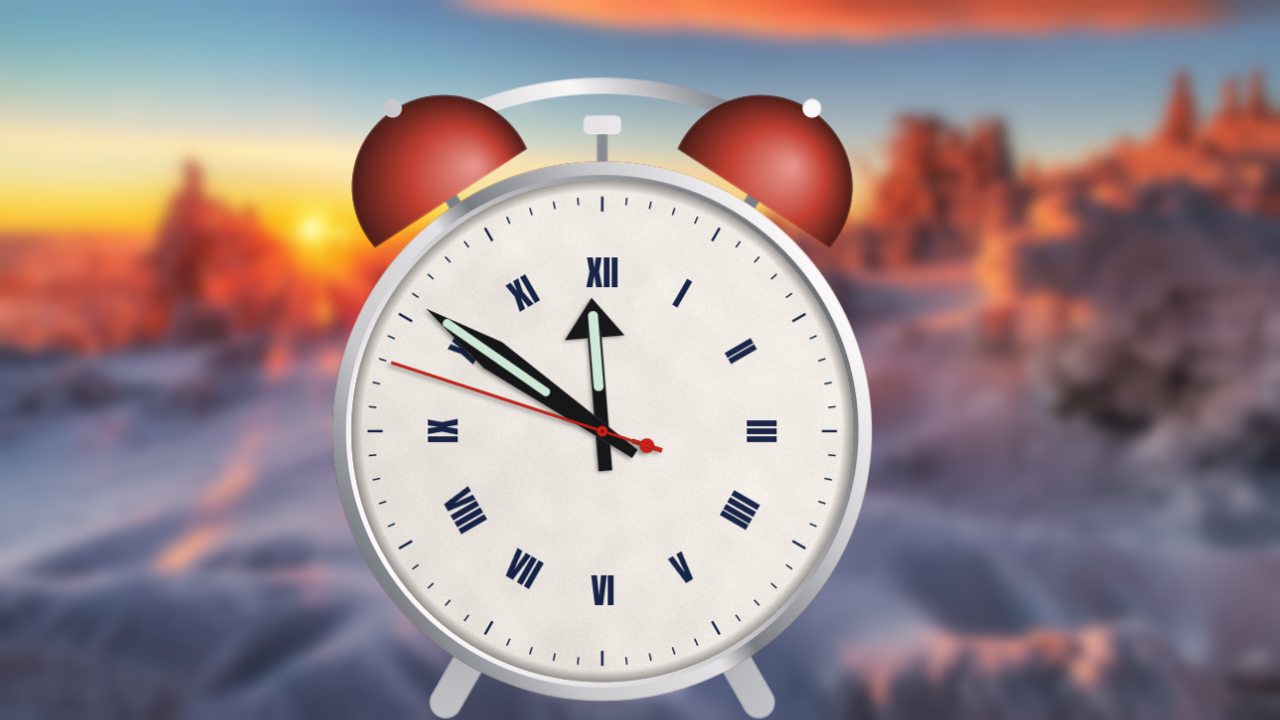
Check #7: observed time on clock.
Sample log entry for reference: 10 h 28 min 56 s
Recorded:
11 h 50 min 48 s
